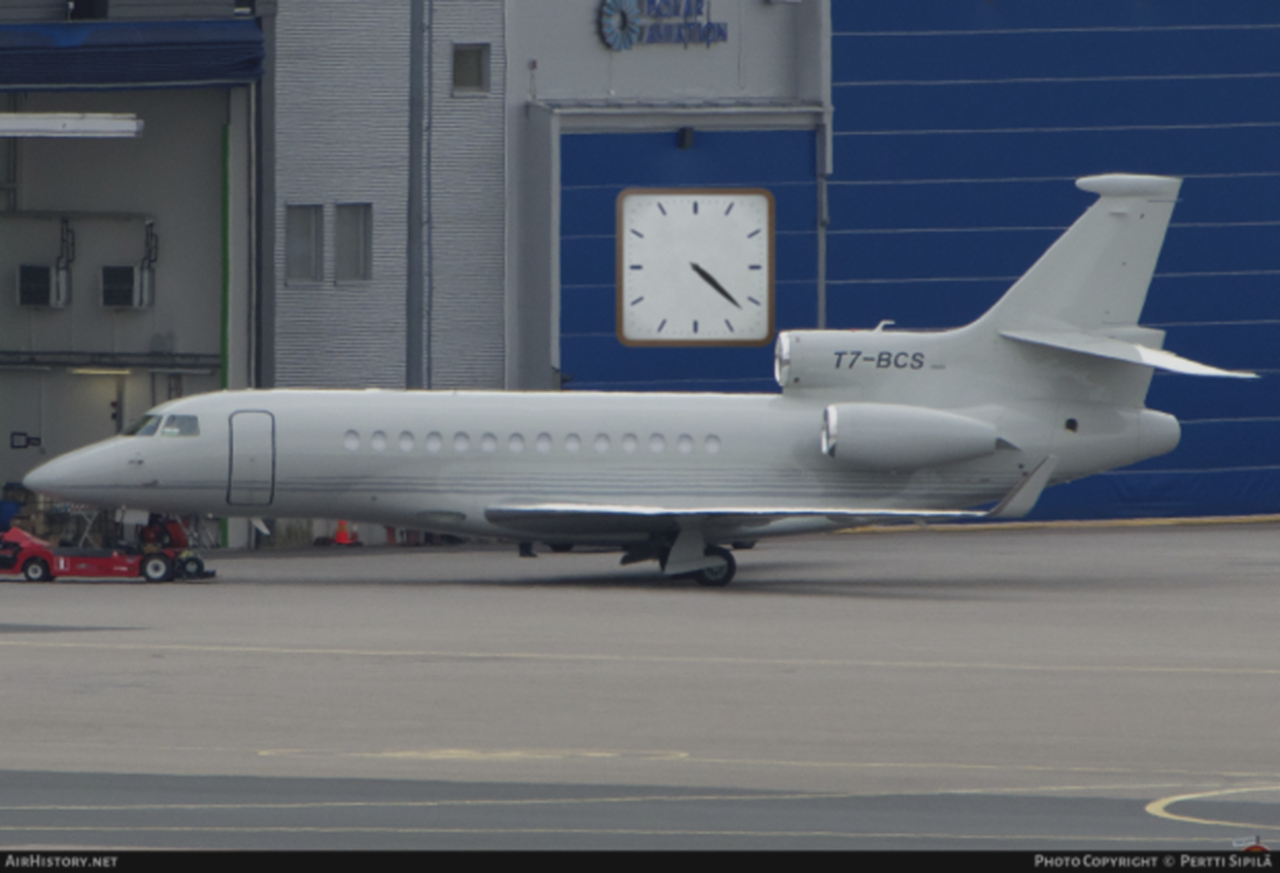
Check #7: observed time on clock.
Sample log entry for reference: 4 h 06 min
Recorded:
4 h 22 min
